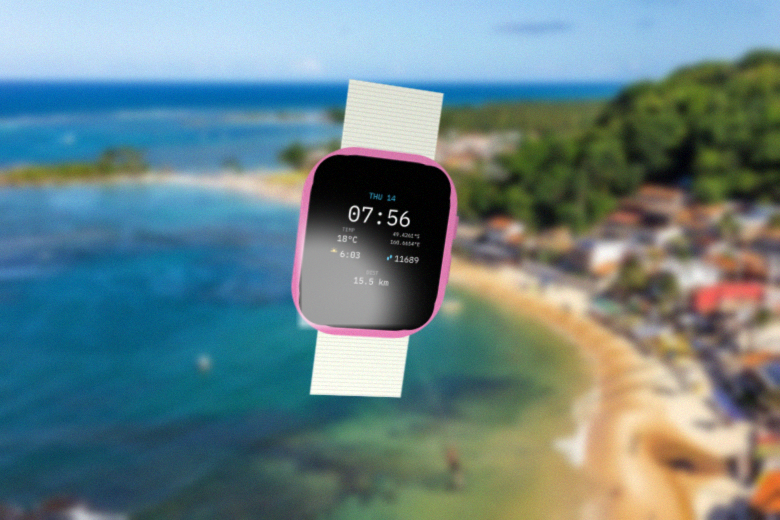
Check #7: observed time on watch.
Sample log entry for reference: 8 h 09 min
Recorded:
7 h 56 min
